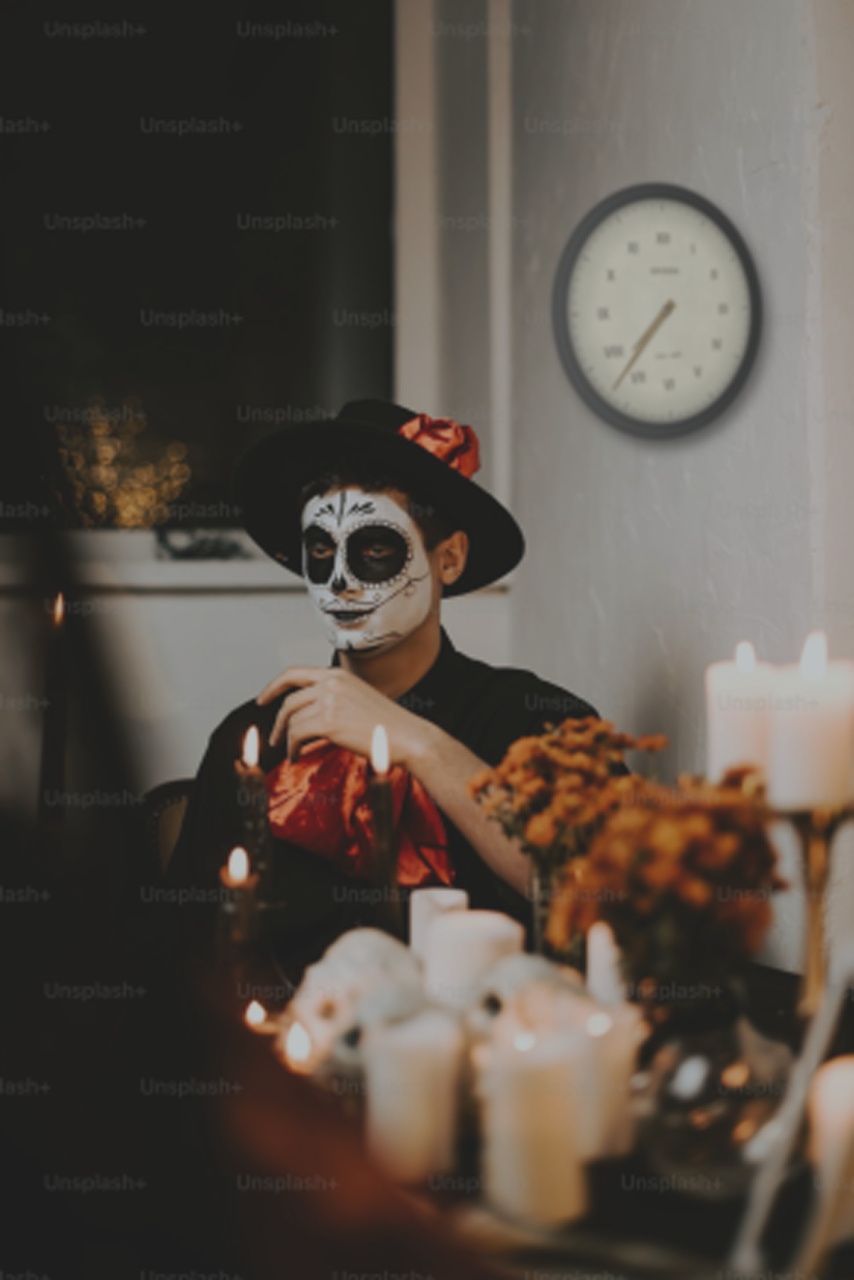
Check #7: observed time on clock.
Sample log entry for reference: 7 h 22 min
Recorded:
7 h 37 min
